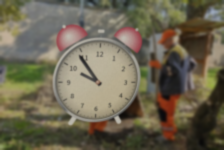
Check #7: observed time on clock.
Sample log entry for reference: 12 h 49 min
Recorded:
9 h 54 min
